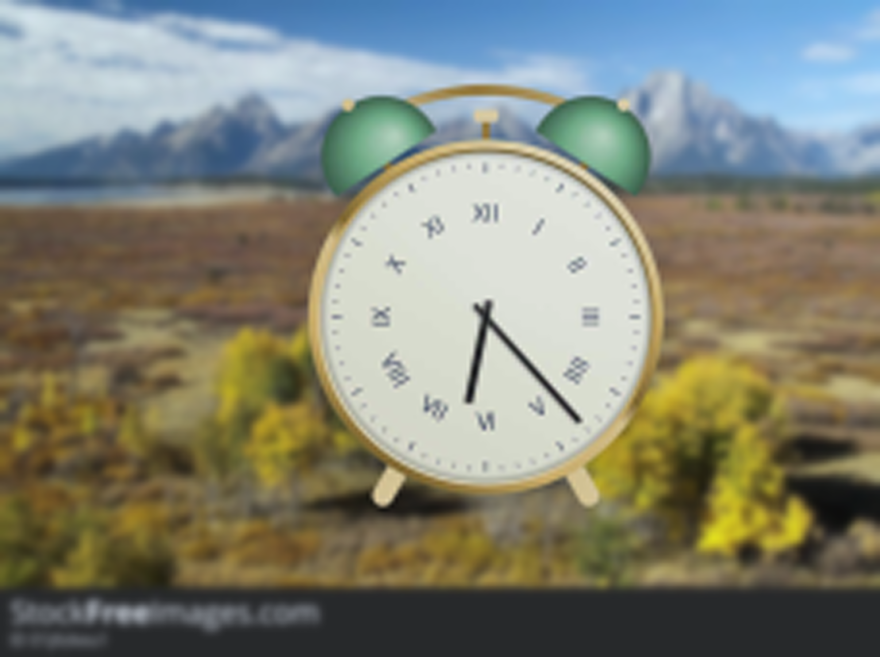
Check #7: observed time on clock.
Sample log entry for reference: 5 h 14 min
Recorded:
6 h 23 min
